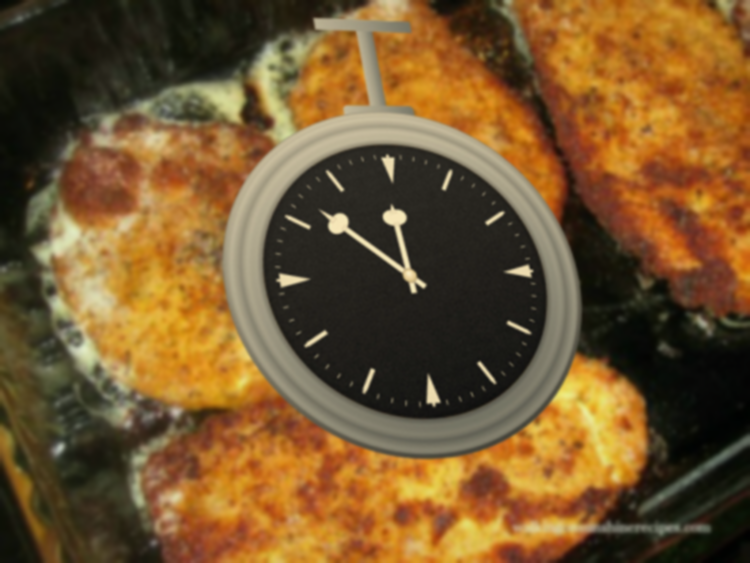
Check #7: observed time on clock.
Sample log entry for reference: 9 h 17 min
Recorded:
11 h 52 min
